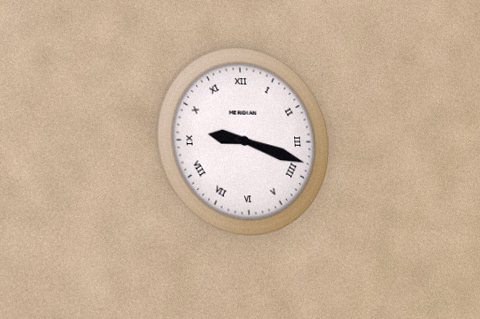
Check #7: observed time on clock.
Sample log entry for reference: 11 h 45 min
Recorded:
9 h 18 min
